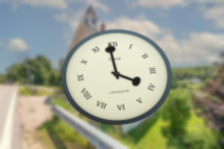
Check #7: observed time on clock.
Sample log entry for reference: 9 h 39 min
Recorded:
3 h 59 min
